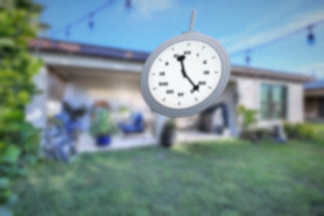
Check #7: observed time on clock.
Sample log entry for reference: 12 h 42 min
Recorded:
11 h 23 min
